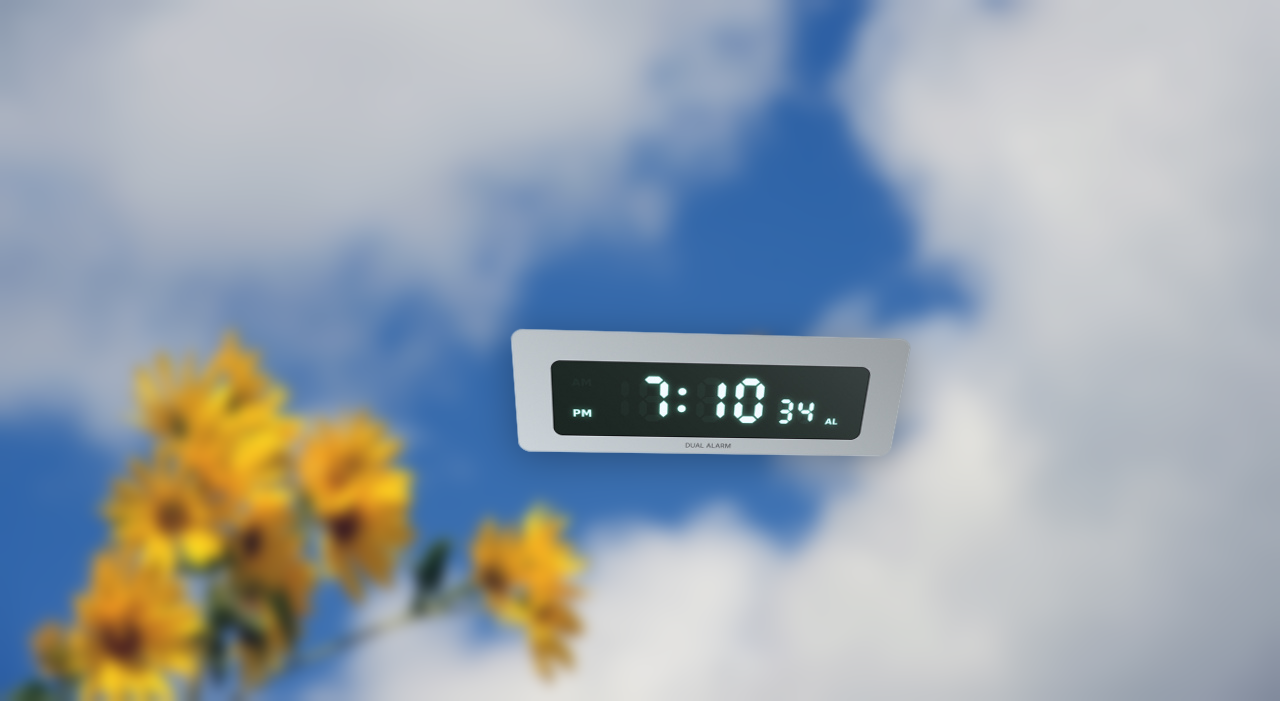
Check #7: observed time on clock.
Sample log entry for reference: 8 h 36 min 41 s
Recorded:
7 h 10 min 34 s
